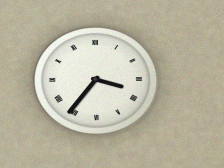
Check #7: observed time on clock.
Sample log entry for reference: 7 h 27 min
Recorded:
3 h 36 min
